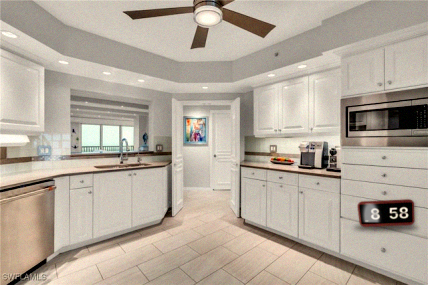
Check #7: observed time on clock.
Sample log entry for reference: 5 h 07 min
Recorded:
8 h 58 min
